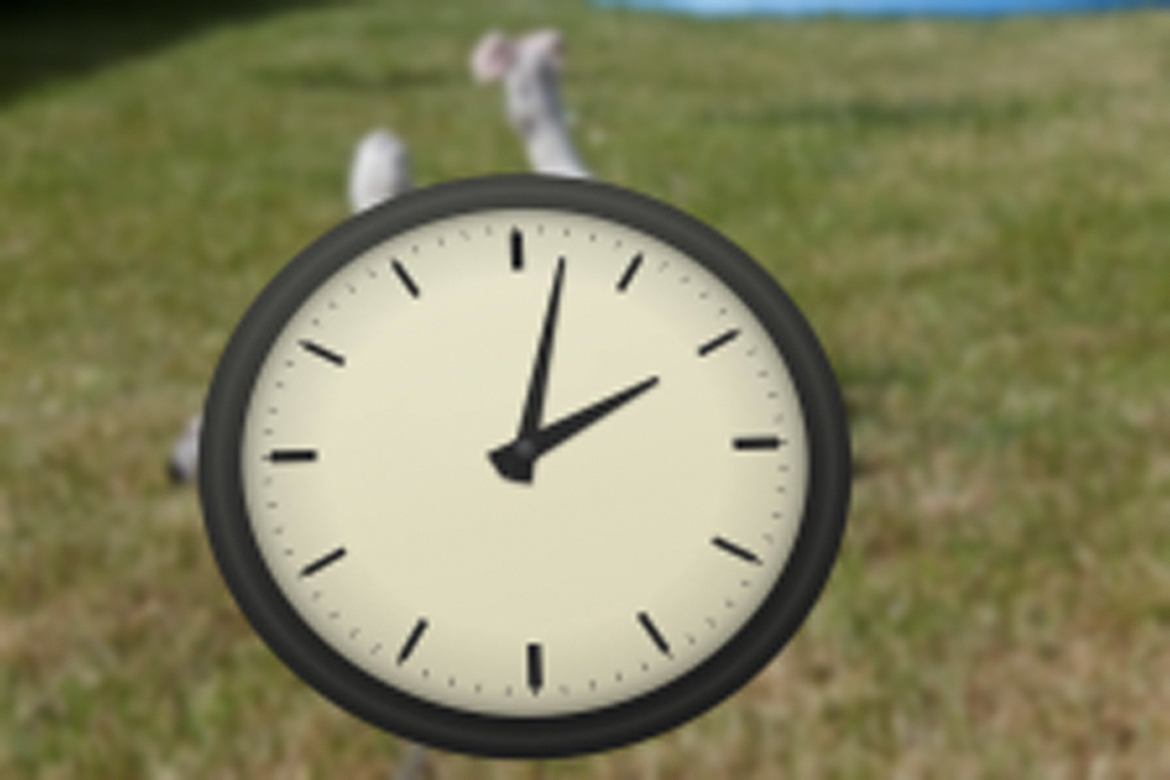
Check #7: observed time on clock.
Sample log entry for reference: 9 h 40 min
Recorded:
2 h 02 min
